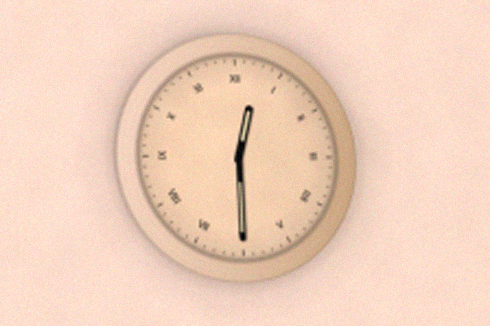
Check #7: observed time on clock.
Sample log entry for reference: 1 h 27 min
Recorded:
12 h 30 min
